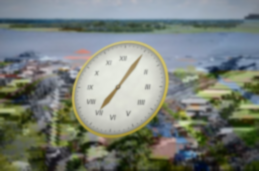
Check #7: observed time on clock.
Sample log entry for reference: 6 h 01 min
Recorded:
7 h 05 min
